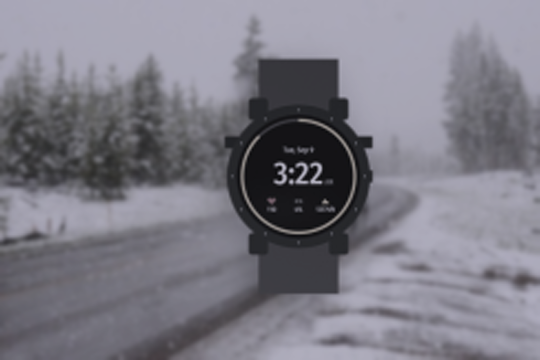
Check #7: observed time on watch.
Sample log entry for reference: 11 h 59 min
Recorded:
3 h 22 min
